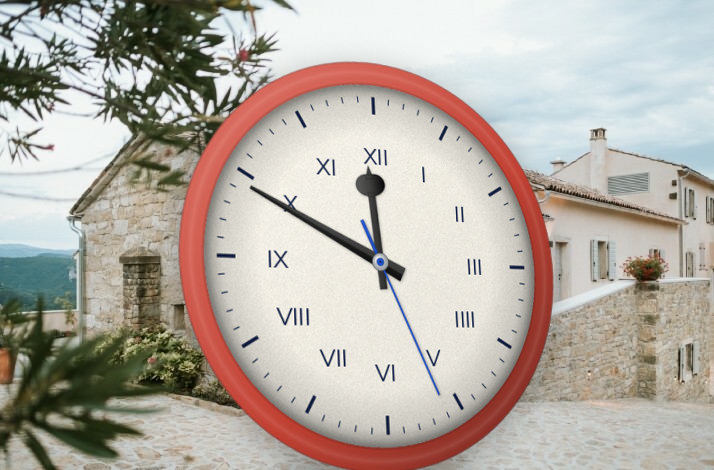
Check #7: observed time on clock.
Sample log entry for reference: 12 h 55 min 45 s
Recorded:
11 h 49 min 26 s
